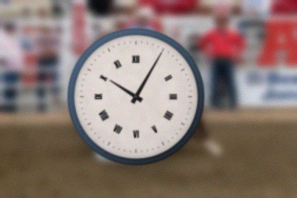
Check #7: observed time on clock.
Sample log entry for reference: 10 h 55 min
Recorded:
10 h 05 min
